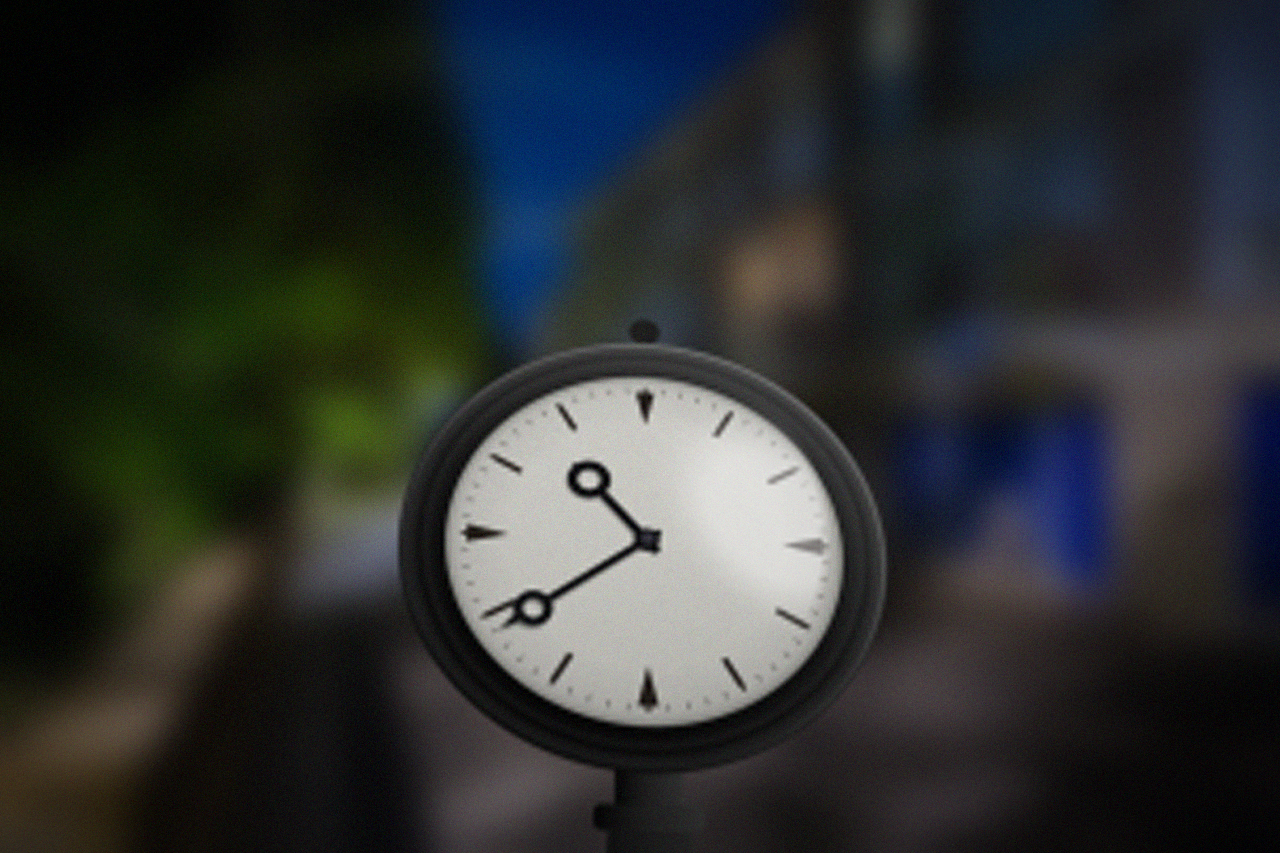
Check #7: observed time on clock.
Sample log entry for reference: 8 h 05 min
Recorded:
10 h 39 min
